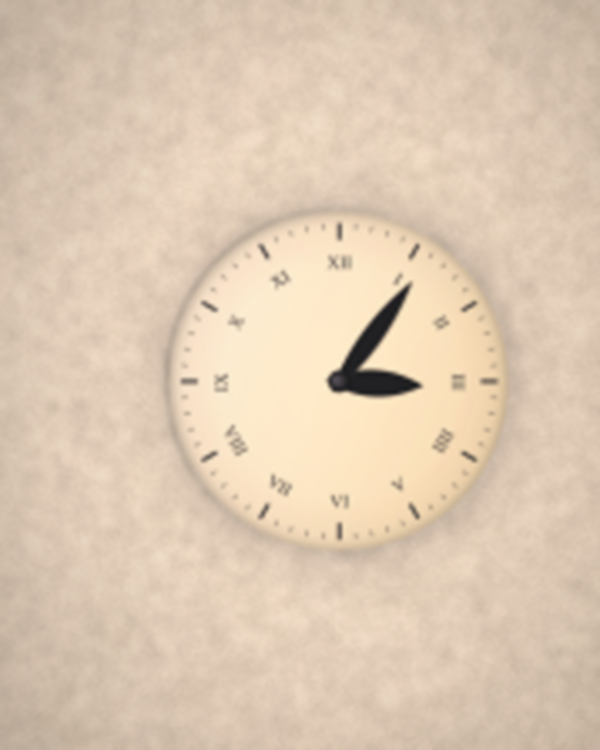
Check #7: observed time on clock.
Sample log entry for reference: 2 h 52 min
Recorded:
3 h 06 min
